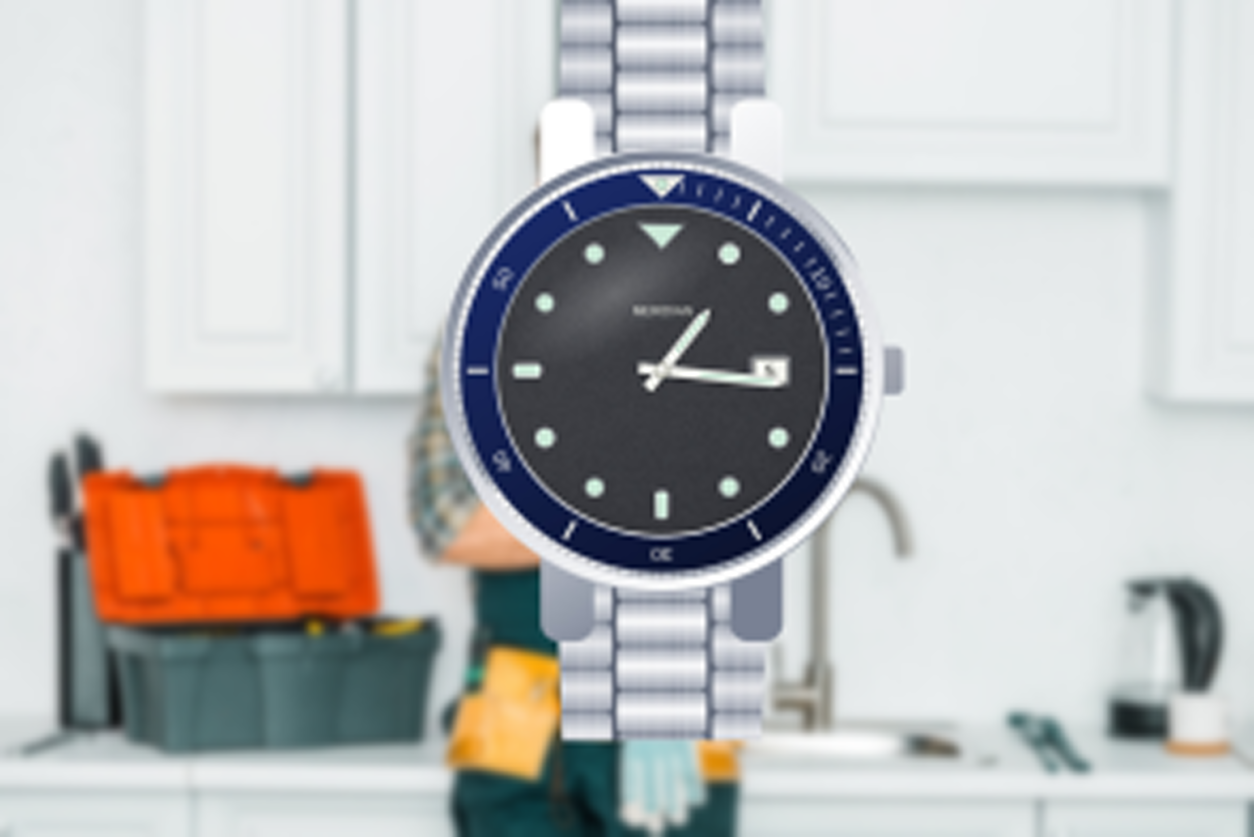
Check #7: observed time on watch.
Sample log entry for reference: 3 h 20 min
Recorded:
1 h 16 min
